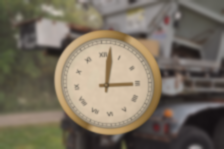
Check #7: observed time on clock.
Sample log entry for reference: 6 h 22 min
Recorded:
3 h 02 min
